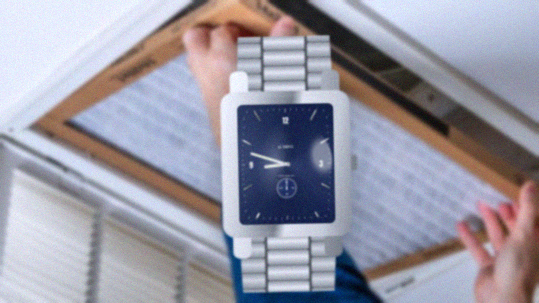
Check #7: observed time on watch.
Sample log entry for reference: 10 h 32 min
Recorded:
8 h 48 min
